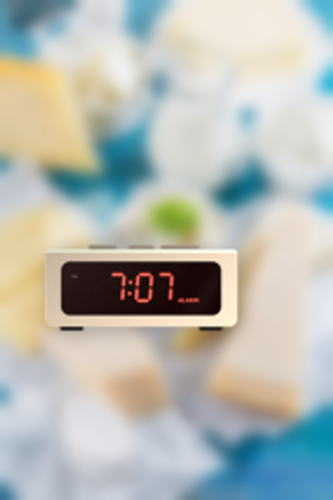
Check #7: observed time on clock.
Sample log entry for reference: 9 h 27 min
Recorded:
7 h 07 min
